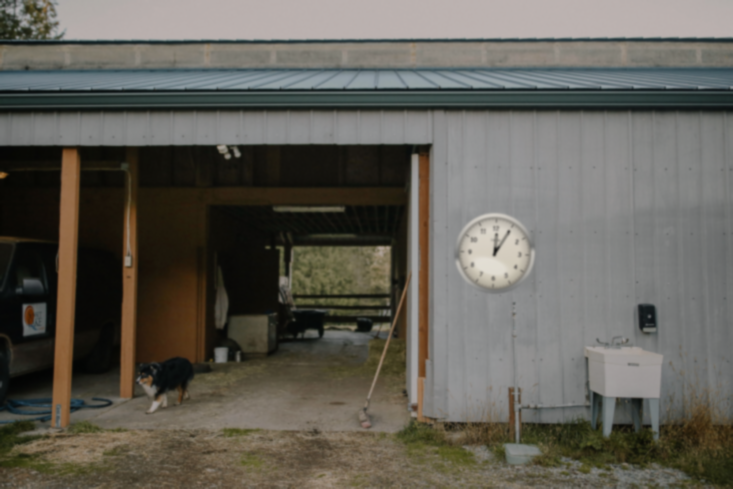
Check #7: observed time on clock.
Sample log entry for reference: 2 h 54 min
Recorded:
12 h 05 min
